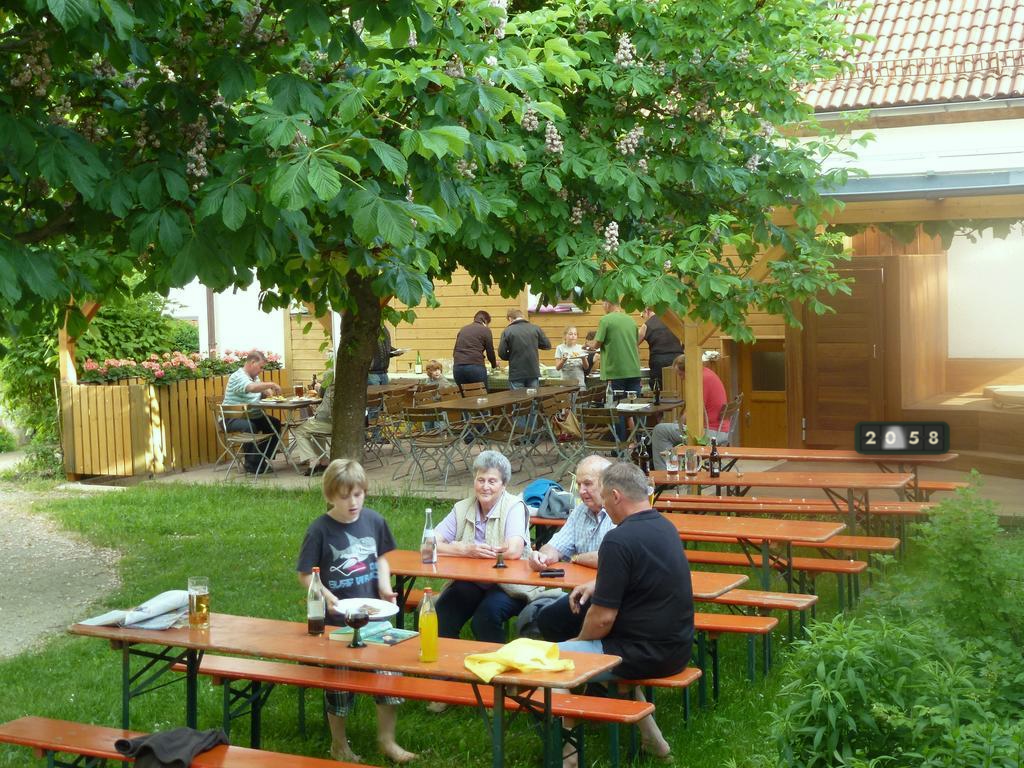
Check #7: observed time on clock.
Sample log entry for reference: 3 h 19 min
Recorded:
20 h 58 min
